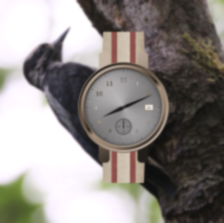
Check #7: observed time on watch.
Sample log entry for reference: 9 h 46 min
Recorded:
8 h 11 min
